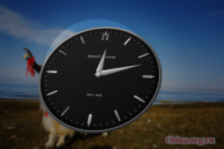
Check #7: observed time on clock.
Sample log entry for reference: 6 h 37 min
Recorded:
12 h 12 min
